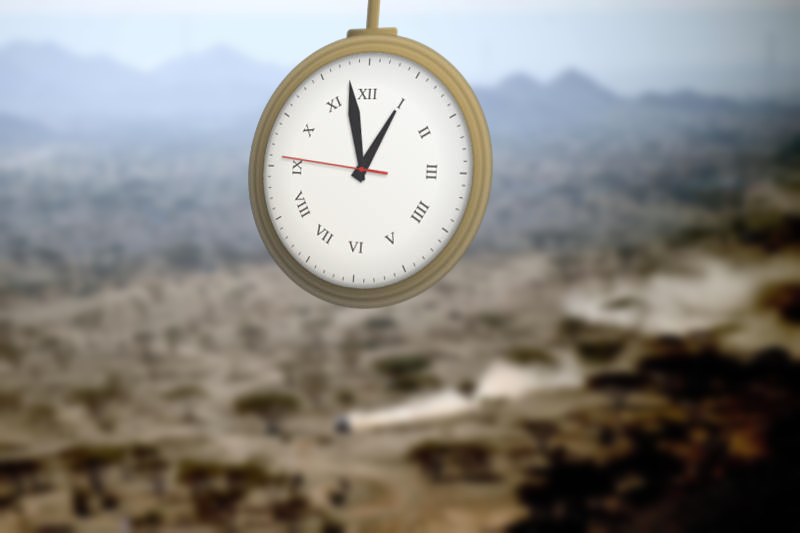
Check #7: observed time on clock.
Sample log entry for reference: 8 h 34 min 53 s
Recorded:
12 h 57 min 46 s
